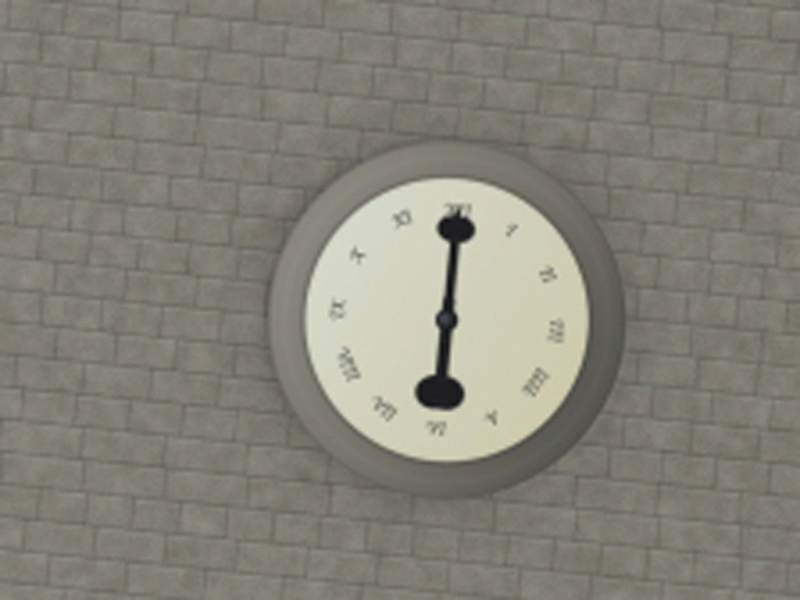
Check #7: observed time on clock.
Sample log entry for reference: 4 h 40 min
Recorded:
6 h 00 min
